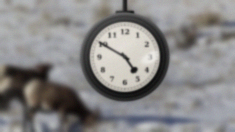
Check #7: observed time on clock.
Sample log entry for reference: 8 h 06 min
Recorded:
4 h 50 min
